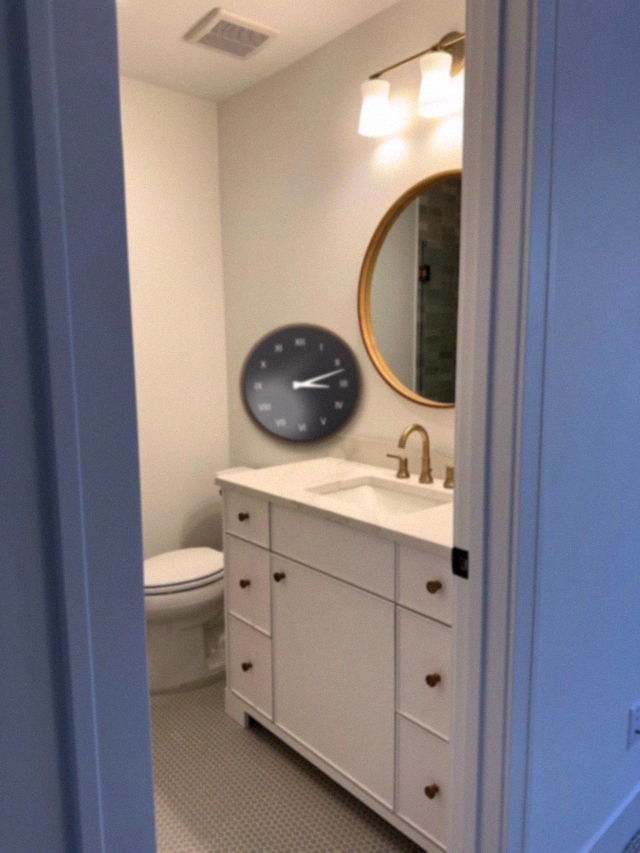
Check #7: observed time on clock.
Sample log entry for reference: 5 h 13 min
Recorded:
3 h 12 min
